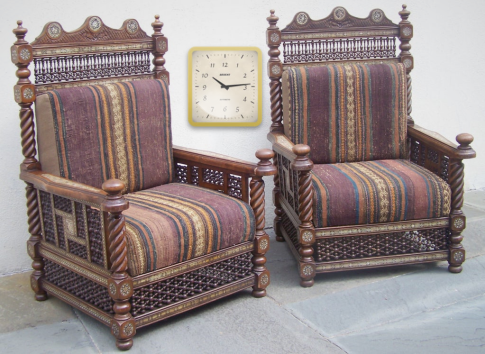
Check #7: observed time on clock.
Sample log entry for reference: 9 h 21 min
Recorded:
10 h 14 min
